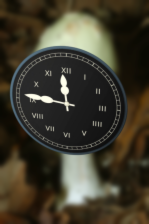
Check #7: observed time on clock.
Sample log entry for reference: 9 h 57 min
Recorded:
11 h 46 min
